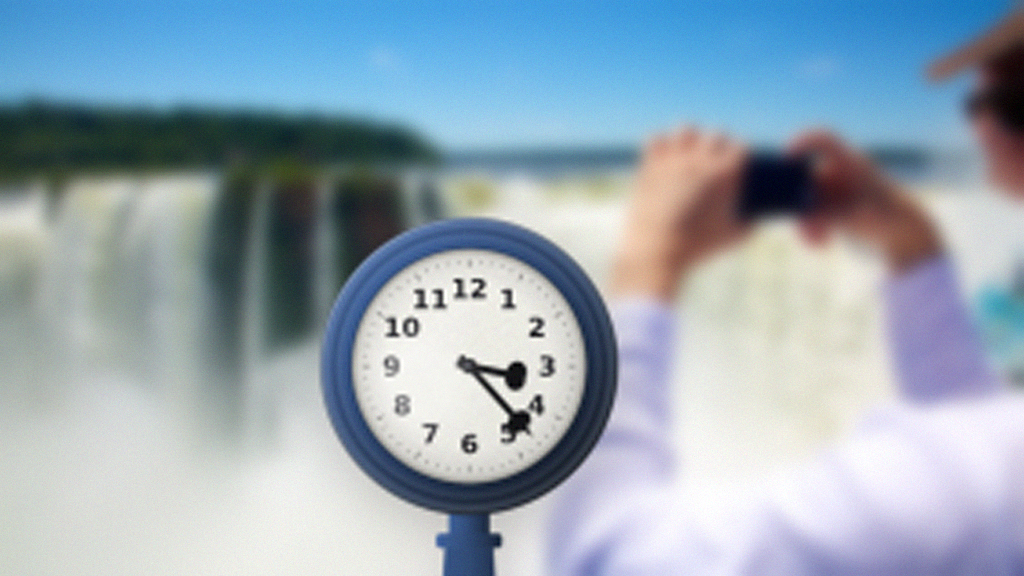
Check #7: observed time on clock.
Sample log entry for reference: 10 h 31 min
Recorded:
3 h 23 min
